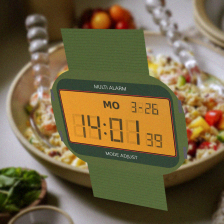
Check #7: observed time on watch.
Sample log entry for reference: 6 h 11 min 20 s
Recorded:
14 h 01 min 39 s
